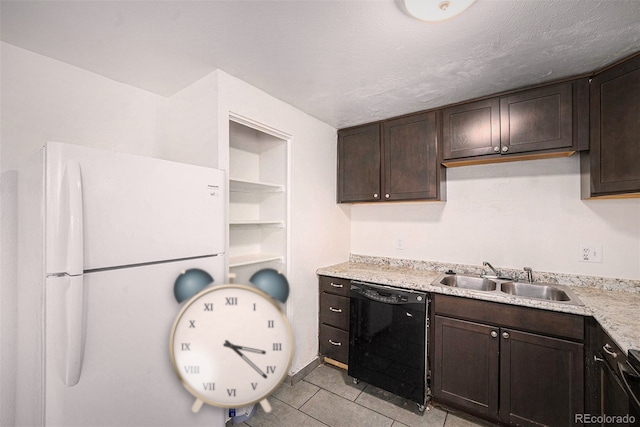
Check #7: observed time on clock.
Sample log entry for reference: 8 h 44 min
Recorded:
3 h 22 min
